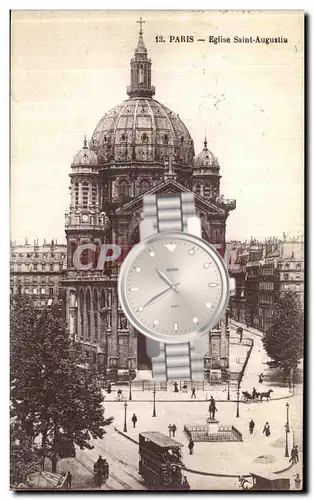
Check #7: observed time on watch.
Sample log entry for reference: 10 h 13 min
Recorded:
10 h 40 min
